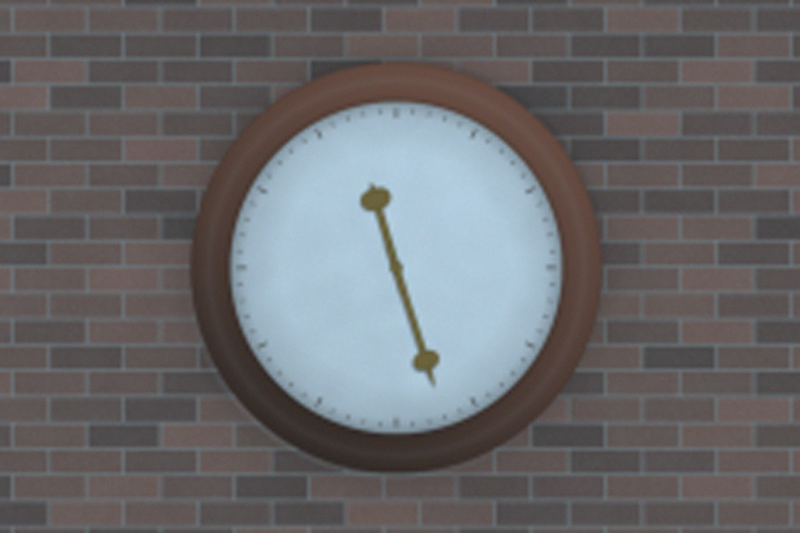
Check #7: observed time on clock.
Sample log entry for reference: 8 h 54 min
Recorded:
11 h 27 min
